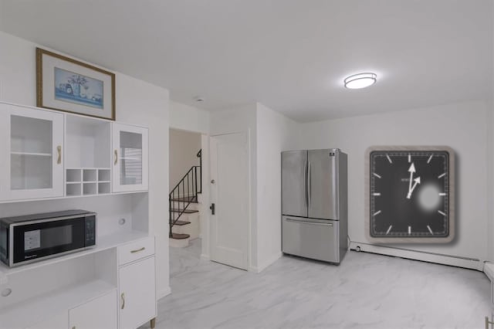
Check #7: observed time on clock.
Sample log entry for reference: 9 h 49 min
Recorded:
1 h 01 min
